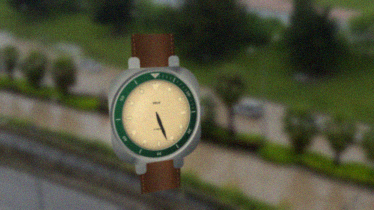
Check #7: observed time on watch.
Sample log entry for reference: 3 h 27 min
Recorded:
5 h 27 min
